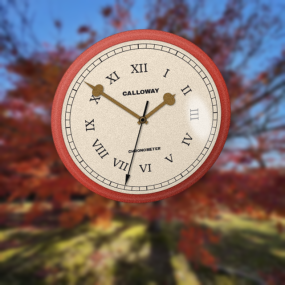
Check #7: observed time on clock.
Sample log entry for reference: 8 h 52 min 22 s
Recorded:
1 h 51 min 33 s
